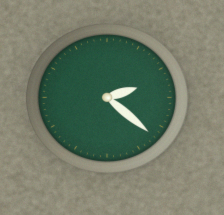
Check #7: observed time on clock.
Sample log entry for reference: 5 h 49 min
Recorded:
2 h 22 min
